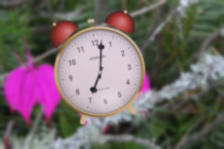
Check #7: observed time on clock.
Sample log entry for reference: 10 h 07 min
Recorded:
7 h 02 min
